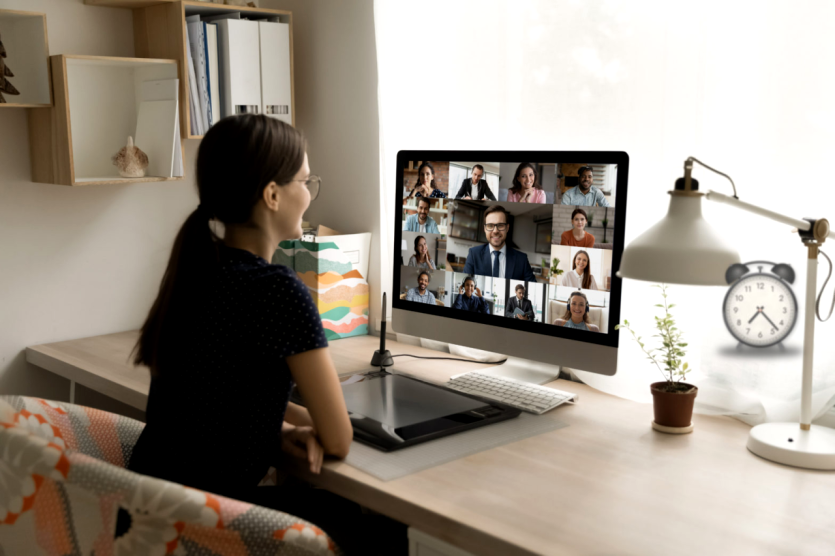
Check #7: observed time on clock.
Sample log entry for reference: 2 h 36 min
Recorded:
7 h 23 min
